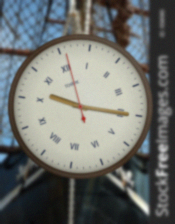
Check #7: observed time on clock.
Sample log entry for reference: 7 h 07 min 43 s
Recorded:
10 h 20 min 01 s
